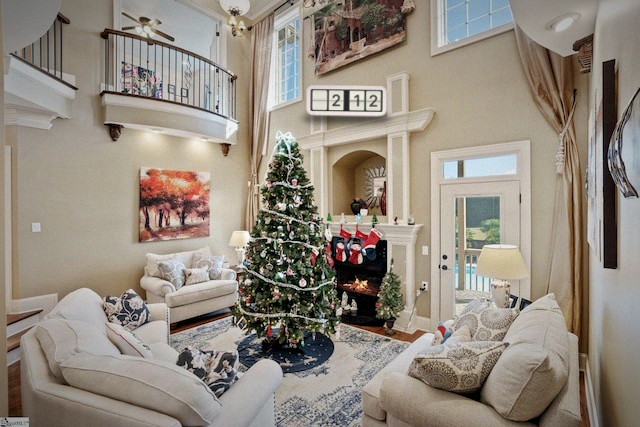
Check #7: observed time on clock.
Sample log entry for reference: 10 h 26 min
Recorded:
2 h 12 min
